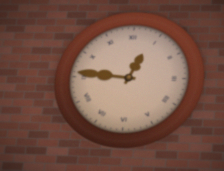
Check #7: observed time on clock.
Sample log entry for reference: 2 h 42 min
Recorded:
12 h 46 min
